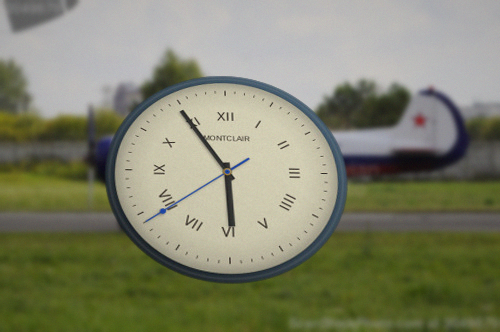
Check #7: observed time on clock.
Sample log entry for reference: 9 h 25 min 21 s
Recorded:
5 h 54 min 39 s
